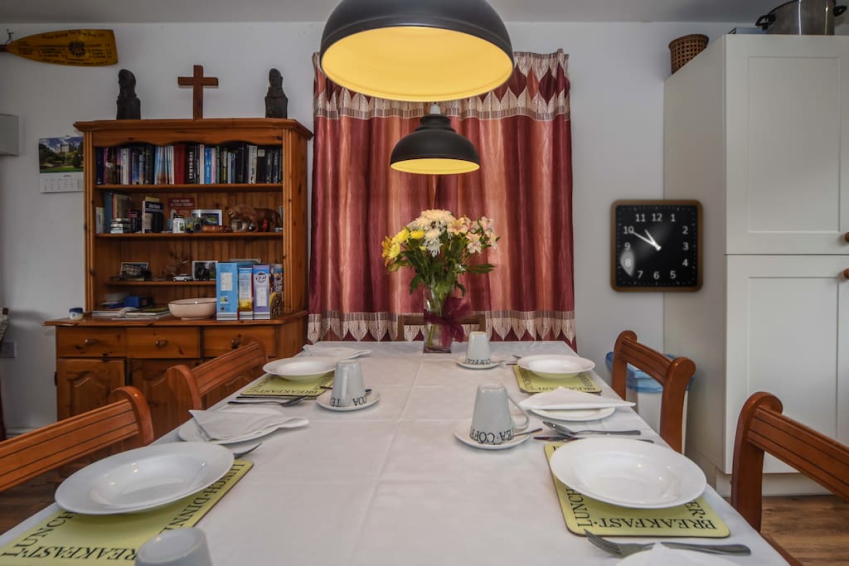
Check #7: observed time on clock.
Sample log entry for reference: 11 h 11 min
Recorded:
10 h 50 min
